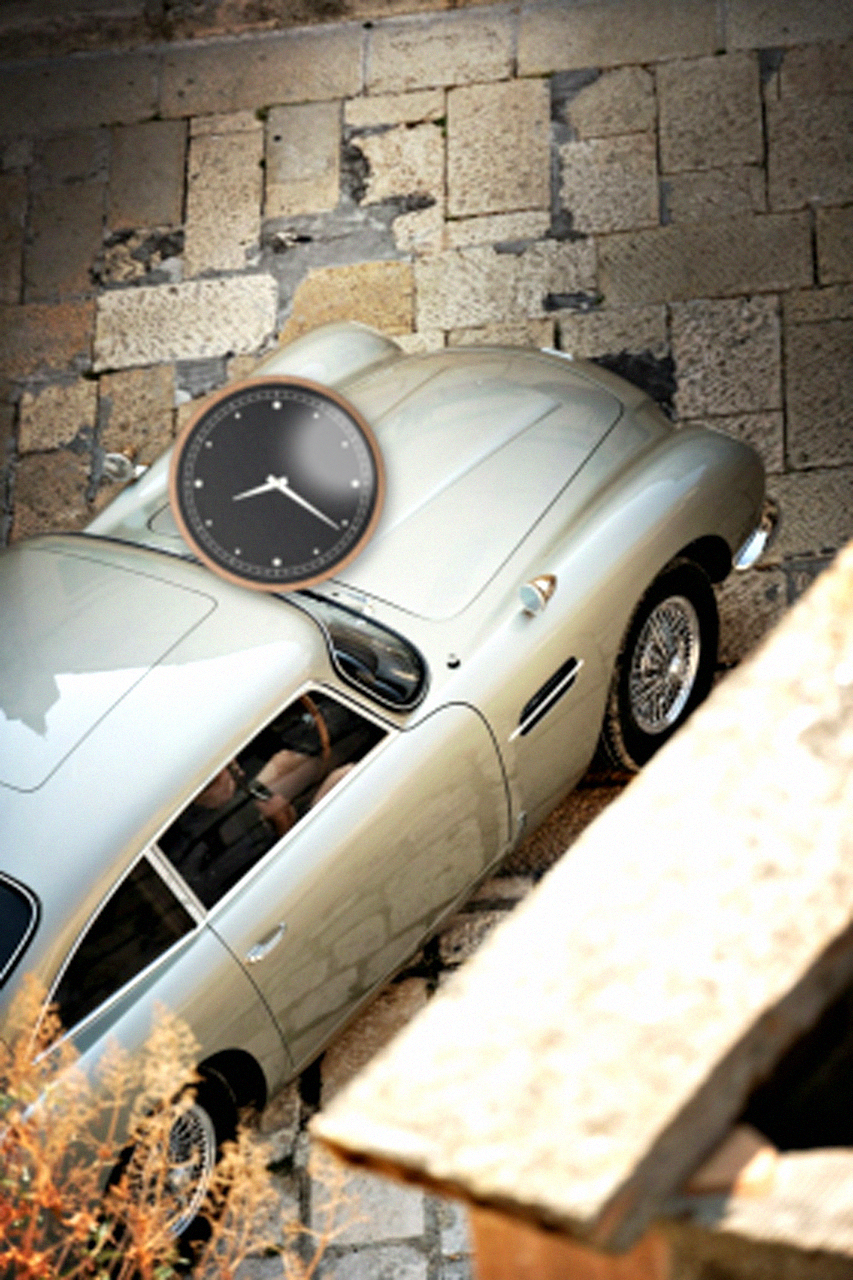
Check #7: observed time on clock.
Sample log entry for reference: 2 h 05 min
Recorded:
8 h 21 min
